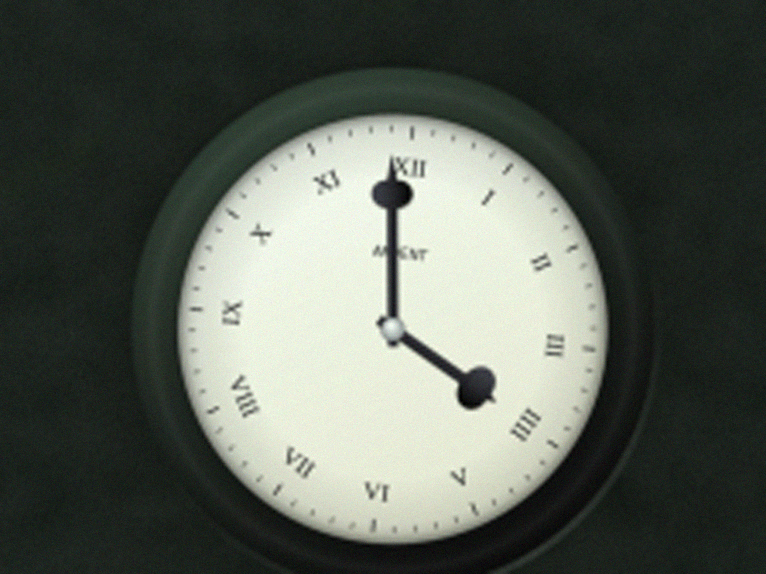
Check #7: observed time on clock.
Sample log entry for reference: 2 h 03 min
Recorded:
3 h 59 min
